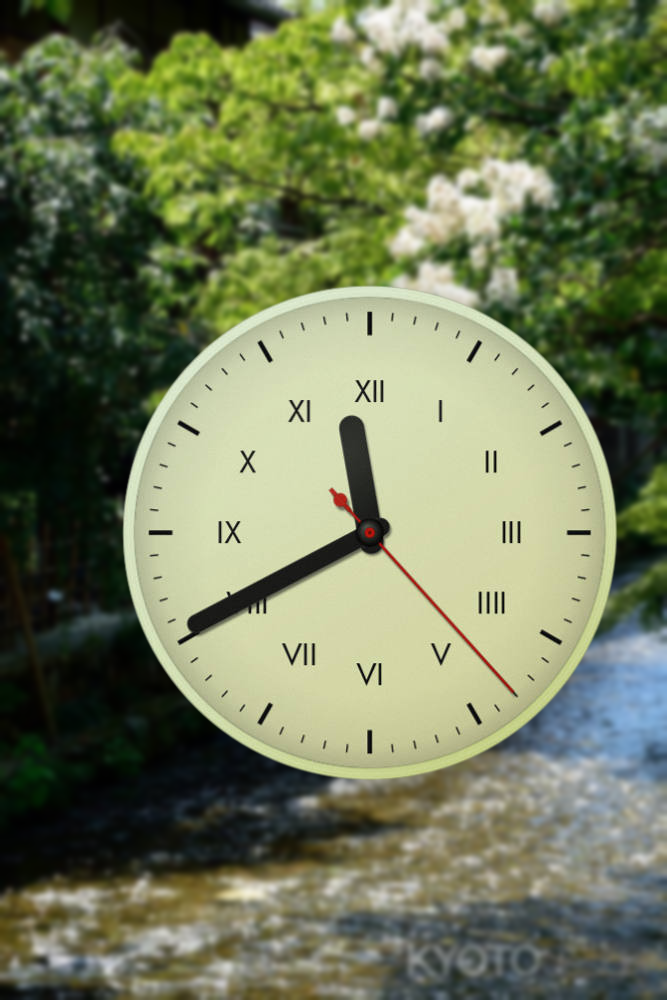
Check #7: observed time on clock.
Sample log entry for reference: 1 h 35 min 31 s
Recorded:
11 h 40 min 23 s
